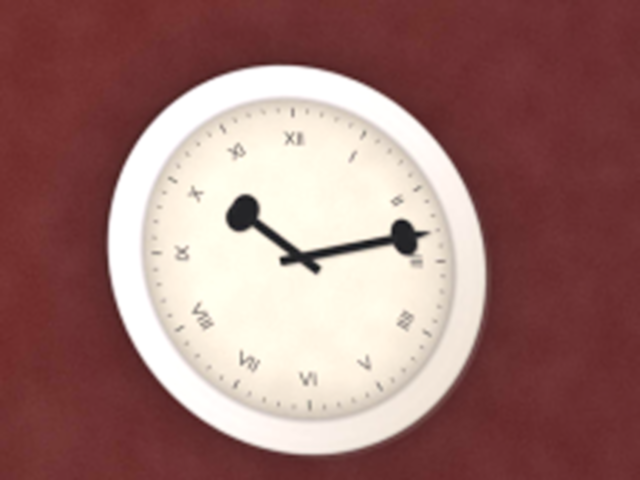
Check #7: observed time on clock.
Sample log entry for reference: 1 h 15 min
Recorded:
10 h 13 min
